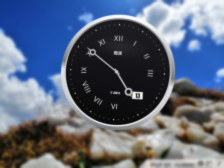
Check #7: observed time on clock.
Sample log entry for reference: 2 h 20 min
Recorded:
4 h 51 min
